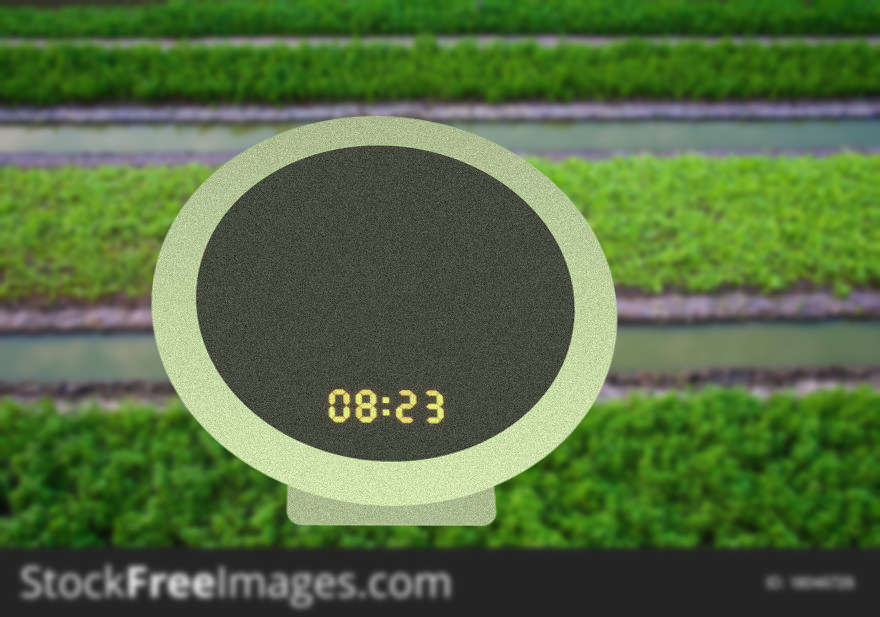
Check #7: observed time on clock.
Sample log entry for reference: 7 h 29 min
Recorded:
8 h 23 min
